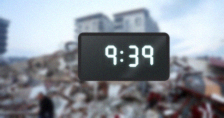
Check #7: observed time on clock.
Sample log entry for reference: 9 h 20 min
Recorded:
9 h 39 min
